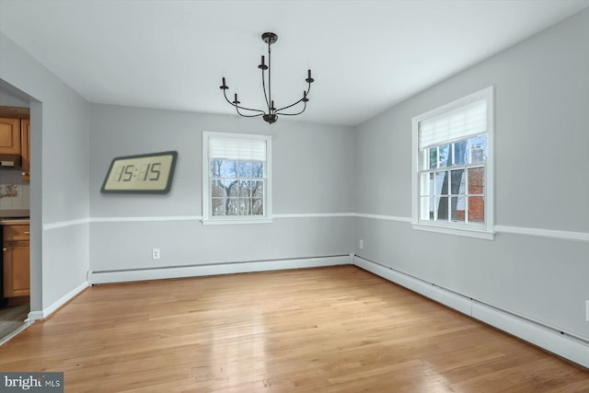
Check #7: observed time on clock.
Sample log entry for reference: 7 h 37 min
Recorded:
15 h 15 min
